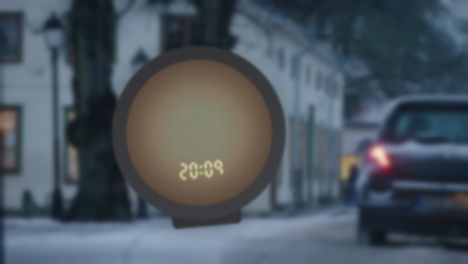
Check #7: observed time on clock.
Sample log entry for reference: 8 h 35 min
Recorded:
20 h 09 min
